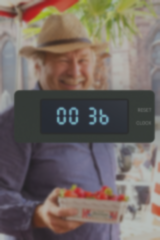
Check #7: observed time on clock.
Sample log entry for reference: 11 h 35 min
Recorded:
0 h 36 min
